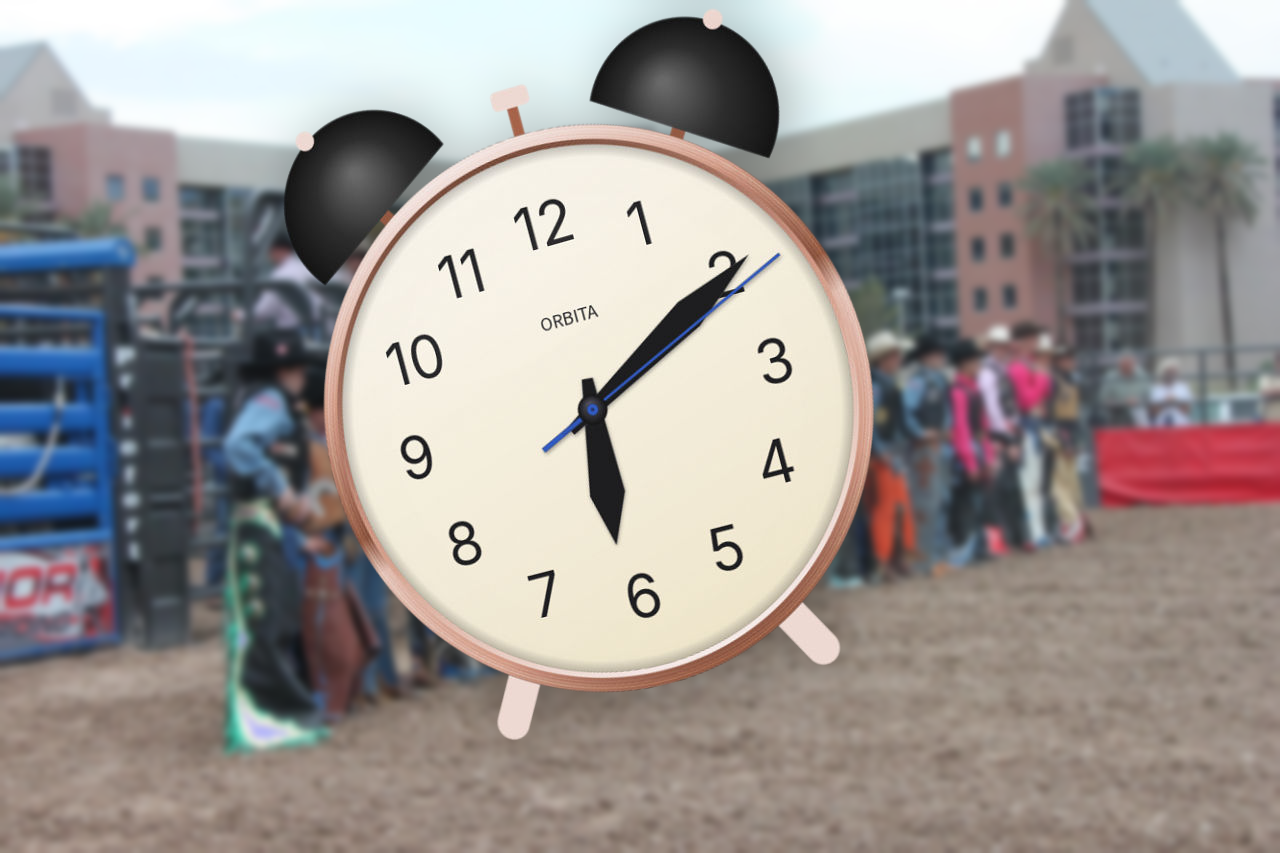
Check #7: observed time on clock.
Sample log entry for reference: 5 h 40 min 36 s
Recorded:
6 h 10 min 11 s
